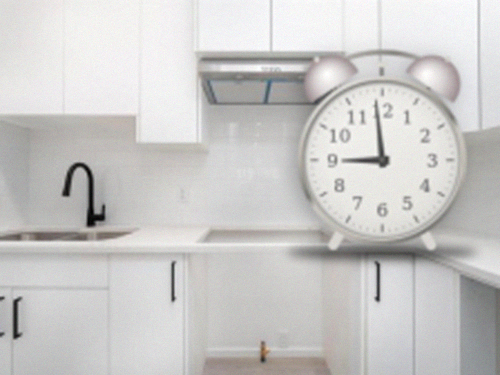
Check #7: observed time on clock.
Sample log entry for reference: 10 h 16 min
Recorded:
8 h 59 min
